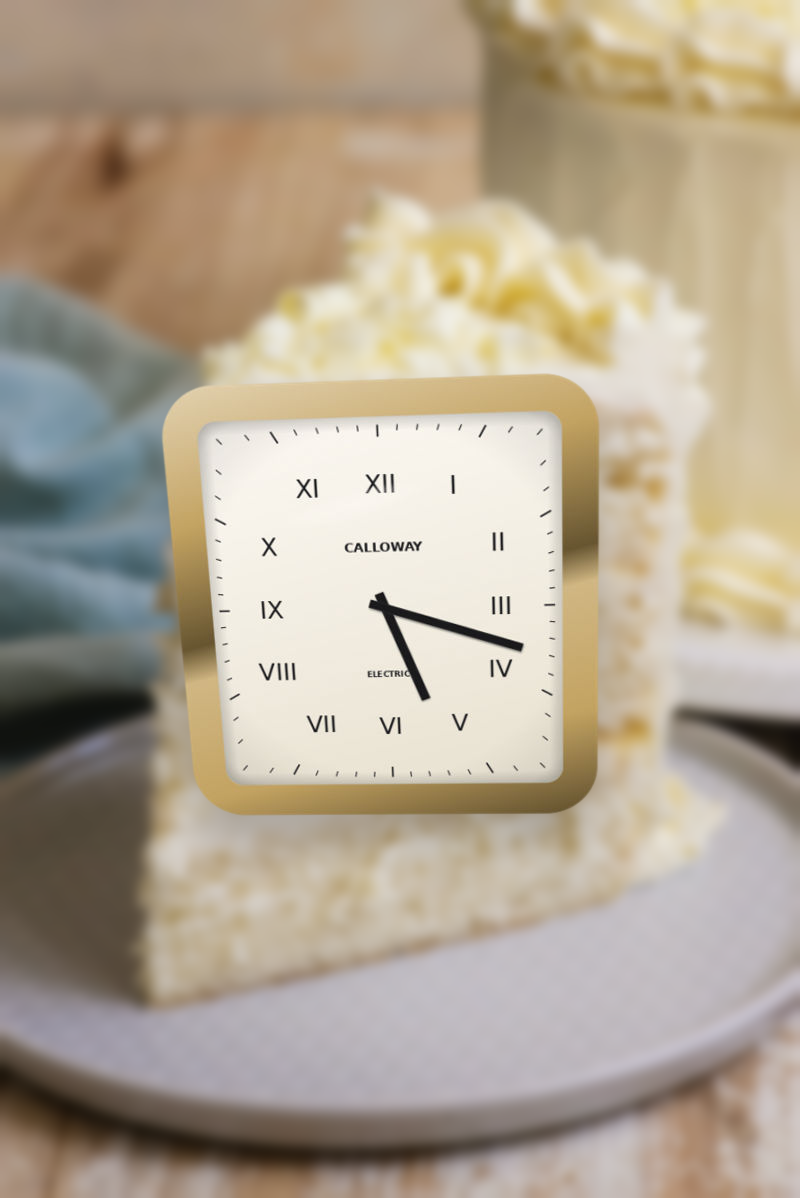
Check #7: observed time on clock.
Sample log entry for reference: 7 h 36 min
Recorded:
5 h 18 min
